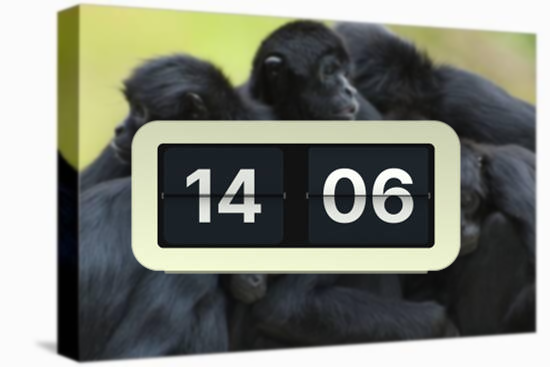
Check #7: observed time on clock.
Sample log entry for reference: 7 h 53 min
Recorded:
14 h 06 min
